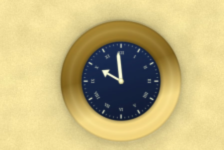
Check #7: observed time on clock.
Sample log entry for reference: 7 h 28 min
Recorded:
9 h 59 min
